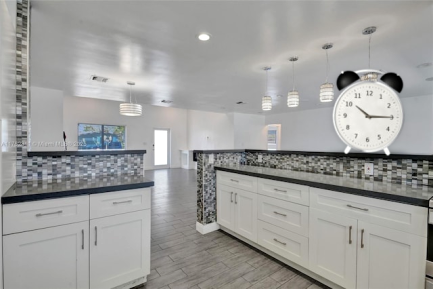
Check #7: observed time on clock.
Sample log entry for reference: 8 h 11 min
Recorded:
10 h 15 min
